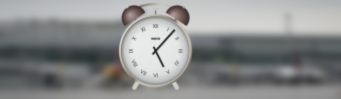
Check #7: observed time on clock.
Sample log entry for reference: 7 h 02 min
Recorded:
5 h 07 min
